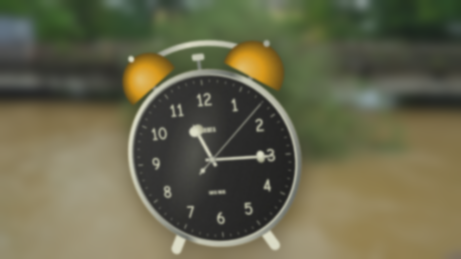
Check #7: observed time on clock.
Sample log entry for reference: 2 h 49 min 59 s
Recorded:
11 h 15 min 08 s
